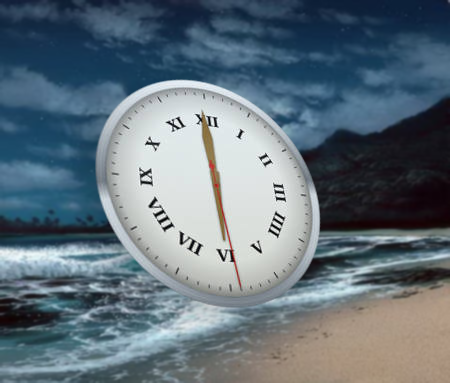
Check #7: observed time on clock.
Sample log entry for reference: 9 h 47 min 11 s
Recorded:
5 h 59 min 29 s
